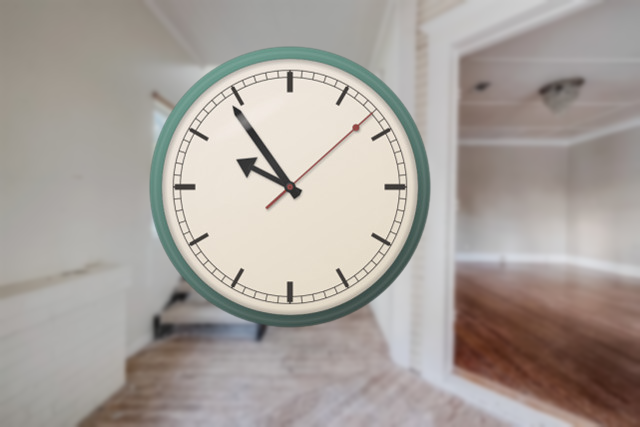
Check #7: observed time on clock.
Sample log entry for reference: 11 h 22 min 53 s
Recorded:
9 h 54 min 08 s
